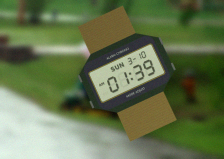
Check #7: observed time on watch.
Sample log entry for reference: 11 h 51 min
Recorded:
1 h 39 min
